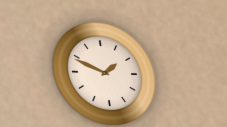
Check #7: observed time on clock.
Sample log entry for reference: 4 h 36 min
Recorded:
1 h 49 min
